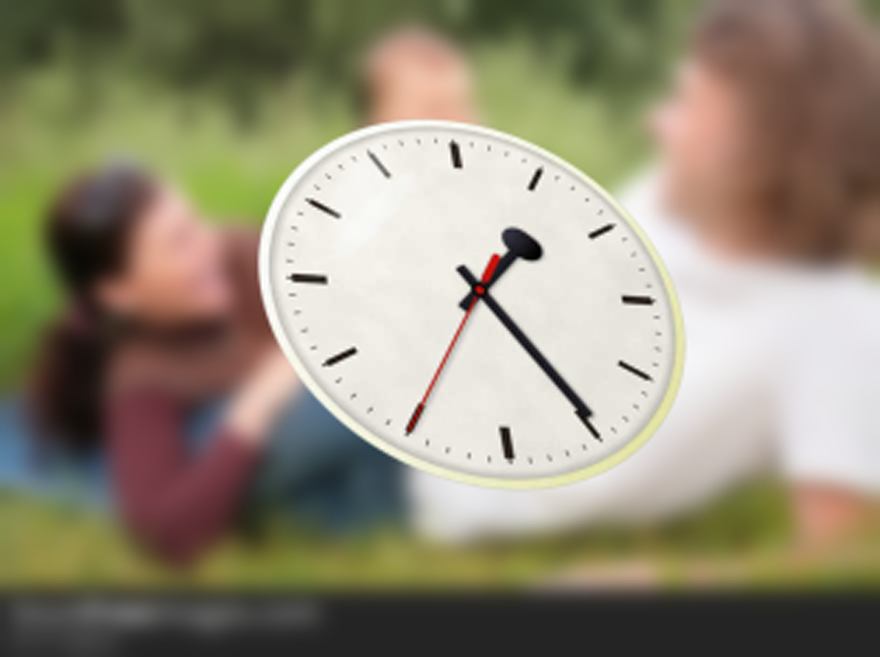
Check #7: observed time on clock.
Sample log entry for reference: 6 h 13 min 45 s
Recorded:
1 h 24 min 35 s
